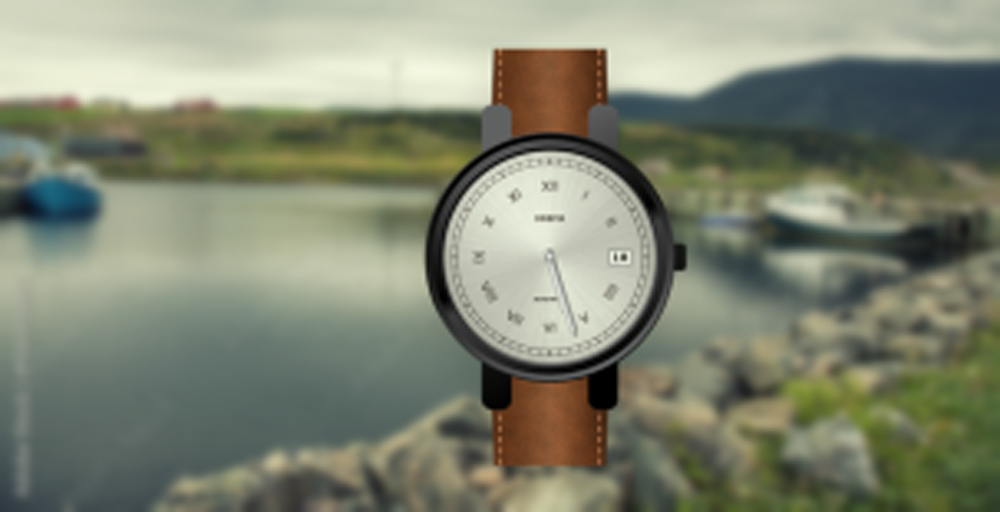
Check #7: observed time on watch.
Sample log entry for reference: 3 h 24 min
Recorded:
5 h 27 min
